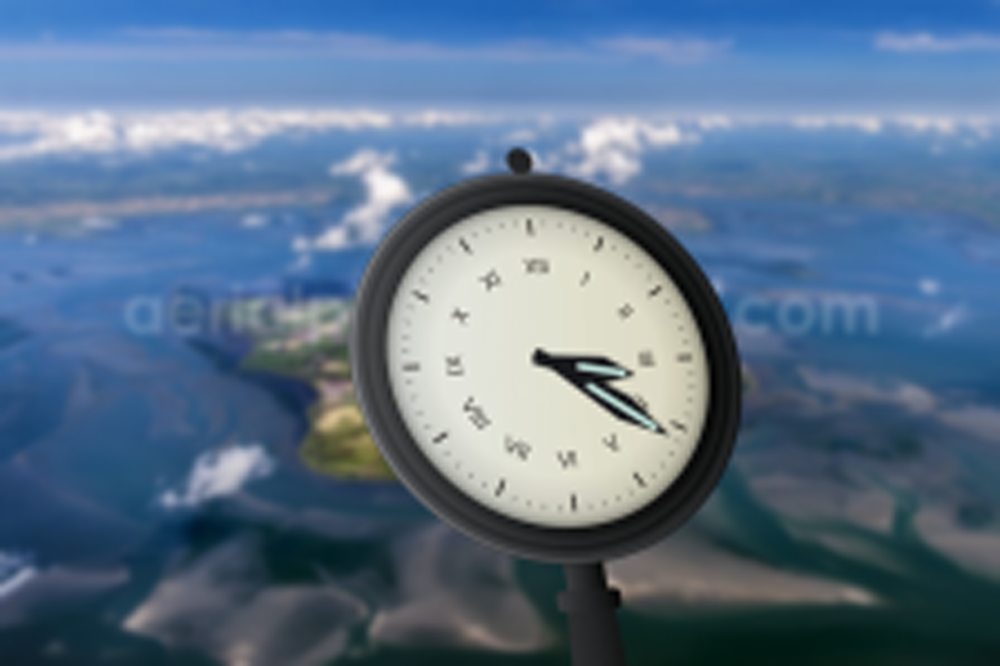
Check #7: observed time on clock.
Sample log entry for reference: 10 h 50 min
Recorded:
3 h 21 min
